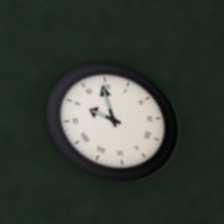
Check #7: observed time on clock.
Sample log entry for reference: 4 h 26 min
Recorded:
9 h 59 min
